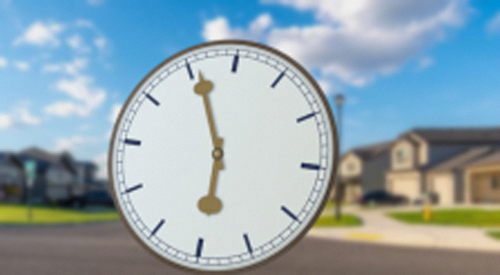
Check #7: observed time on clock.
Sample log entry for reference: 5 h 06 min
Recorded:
5 h 56 min
